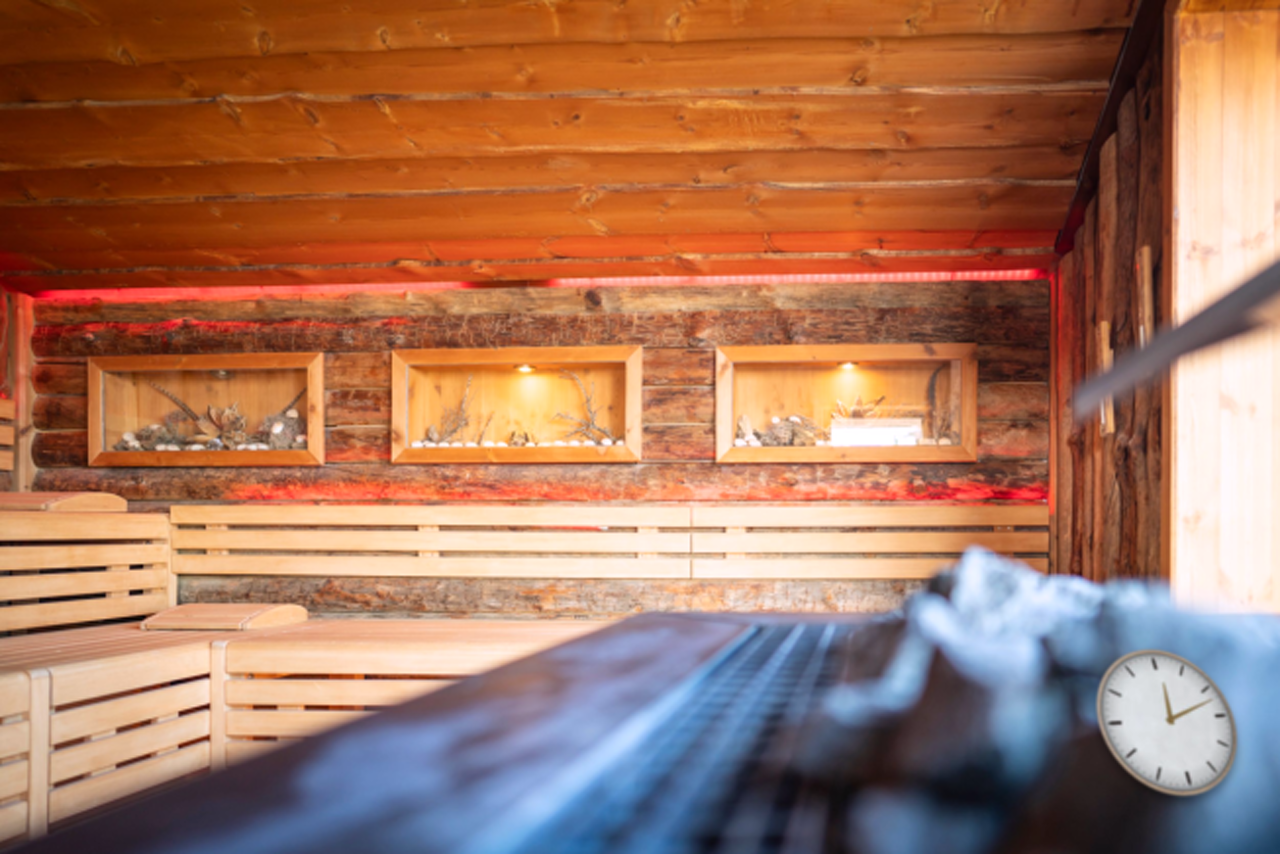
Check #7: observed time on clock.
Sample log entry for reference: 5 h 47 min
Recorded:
12 h 12 min
